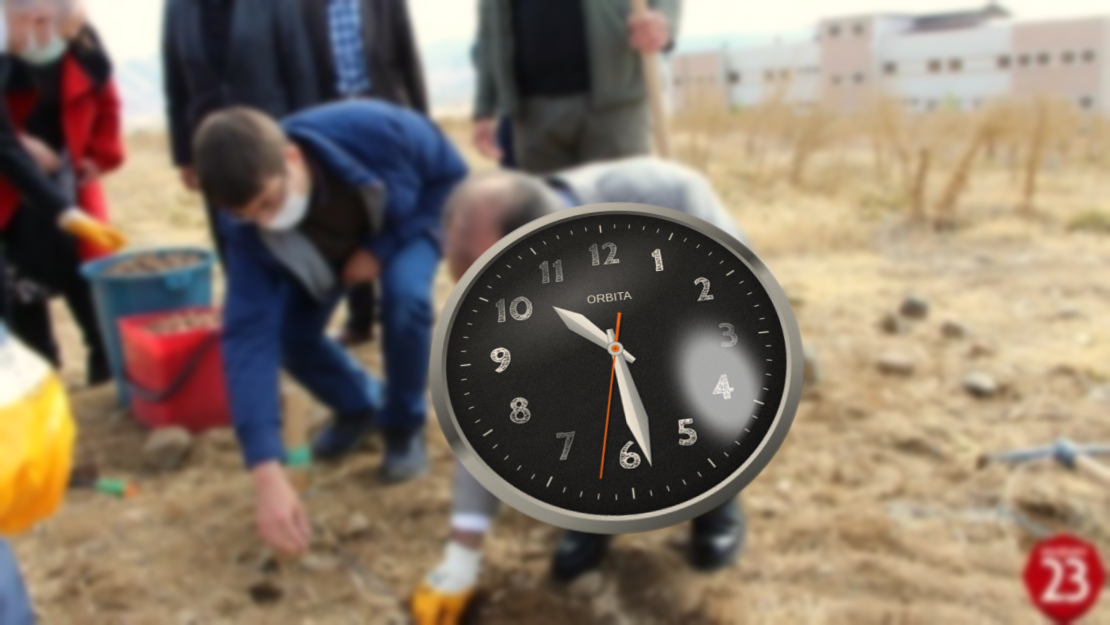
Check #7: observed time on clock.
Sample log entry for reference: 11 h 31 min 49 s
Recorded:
10 h 28 min 32 s
